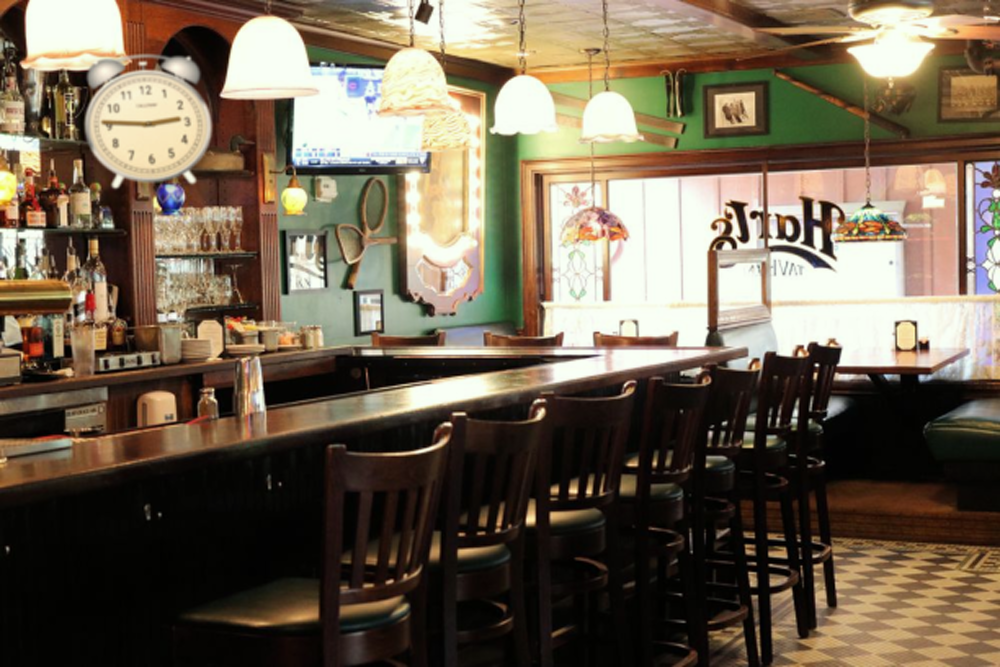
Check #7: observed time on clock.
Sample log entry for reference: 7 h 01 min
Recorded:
2 h 46 min
